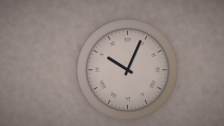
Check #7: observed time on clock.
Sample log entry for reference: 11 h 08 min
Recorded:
10 h 04 min
